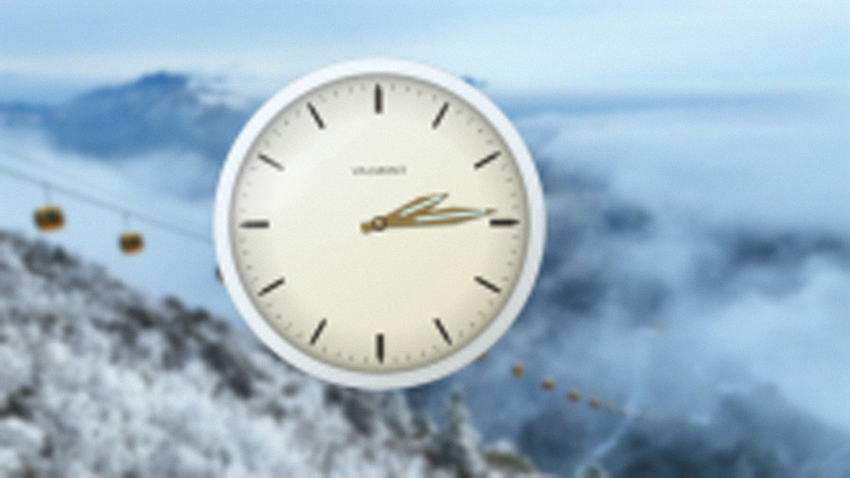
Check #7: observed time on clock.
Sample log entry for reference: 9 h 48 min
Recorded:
2 h 14 min
